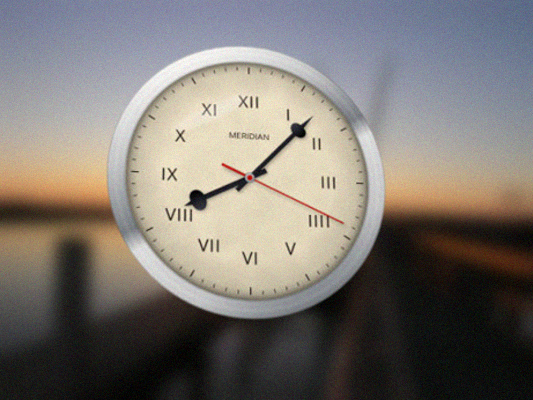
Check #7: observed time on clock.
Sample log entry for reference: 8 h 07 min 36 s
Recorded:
8 h 07 min 19 s
